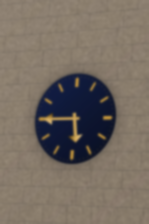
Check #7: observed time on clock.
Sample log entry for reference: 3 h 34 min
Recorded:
5 h 45 min
